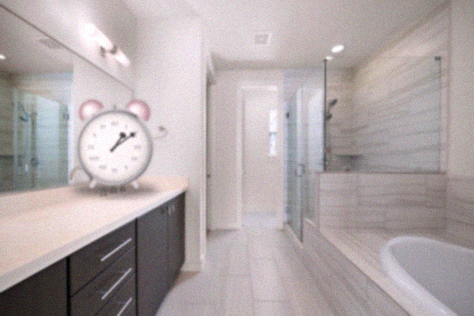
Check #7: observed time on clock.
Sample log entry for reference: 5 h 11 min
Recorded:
1 h 09 min
